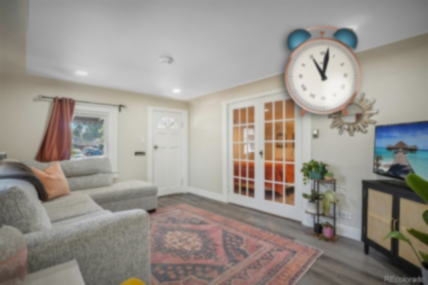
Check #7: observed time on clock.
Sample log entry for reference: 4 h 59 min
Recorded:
11 h 02 min
